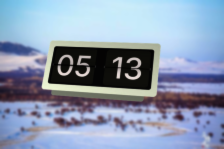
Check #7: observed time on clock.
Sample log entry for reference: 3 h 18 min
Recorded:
5 h 13 min
